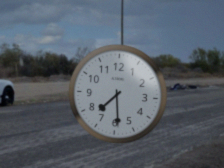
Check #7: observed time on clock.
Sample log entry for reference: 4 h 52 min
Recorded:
7 h 29 min
